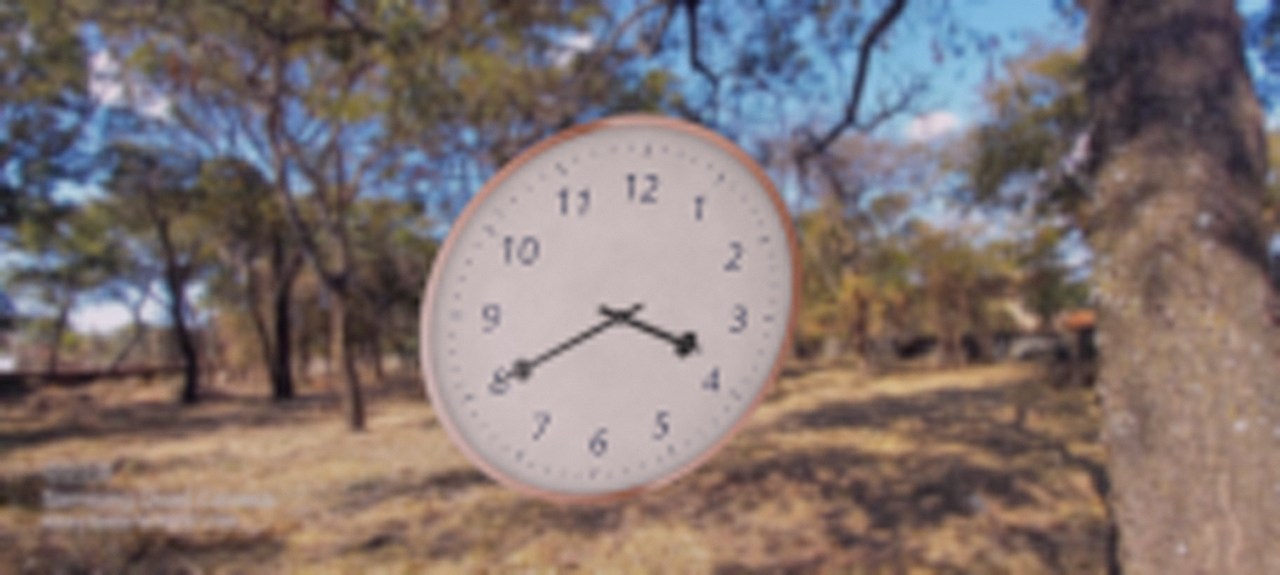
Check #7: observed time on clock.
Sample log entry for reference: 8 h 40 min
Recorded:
3 h 40 min
